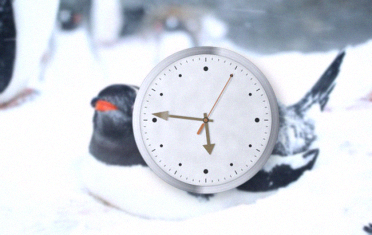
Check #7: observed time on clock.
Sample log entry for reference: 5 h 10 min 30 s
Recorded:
5 h 46 min 05 s
